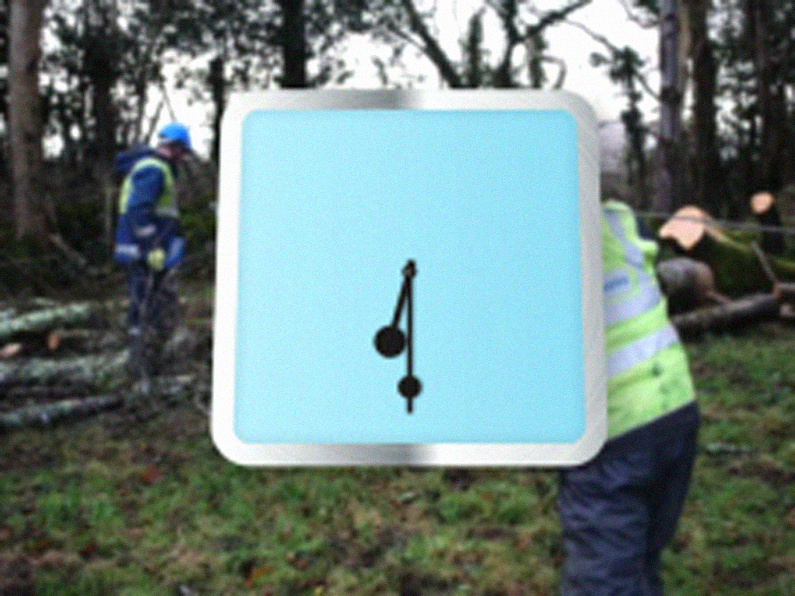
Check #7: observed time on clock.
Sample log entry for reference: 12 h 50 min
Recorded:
6 h 30 min
